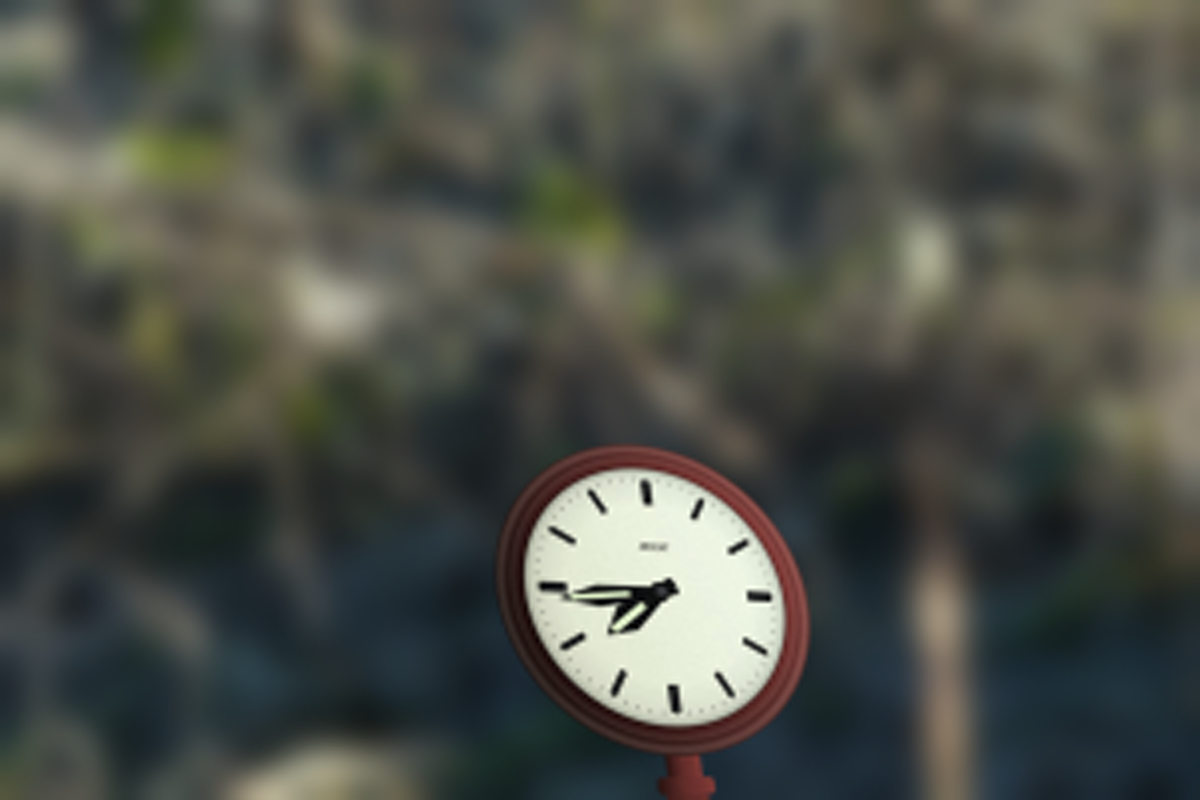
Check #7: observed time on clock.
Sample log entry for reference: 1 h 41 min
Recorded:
7 h 44 min
